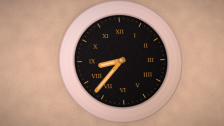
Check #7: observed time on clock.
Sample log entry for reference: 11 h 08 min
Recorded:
8 h 37 min
